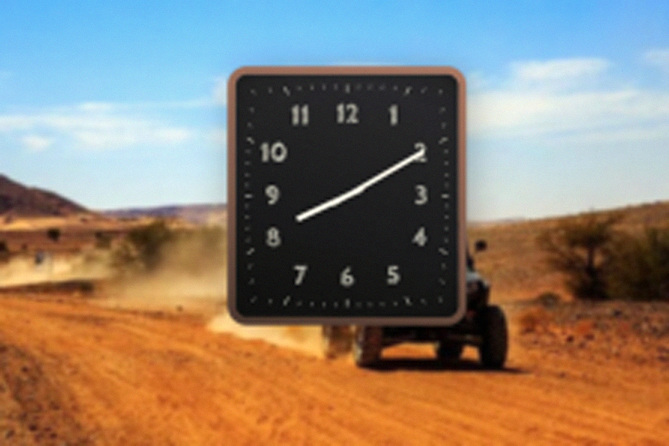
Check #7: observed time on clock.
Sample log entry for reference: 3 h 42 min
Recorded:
8 h 10 min
